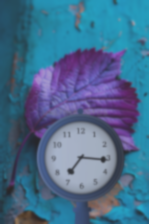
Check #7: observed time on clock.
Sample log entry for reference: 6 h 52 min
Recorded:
7 h 16 min
